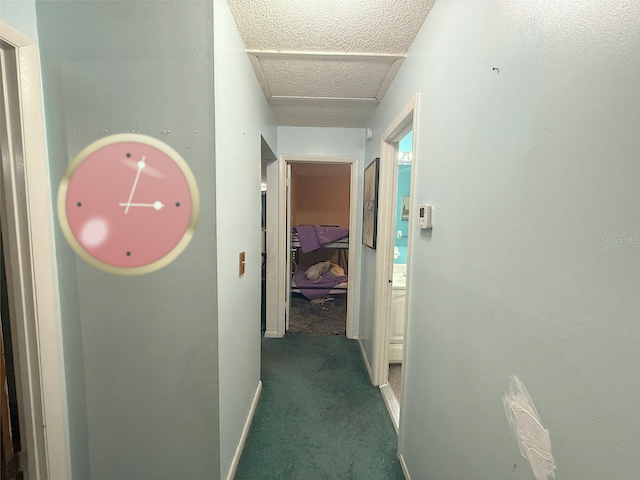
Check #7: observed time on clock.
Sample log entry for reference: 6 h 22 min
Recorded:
3 h 03 min
